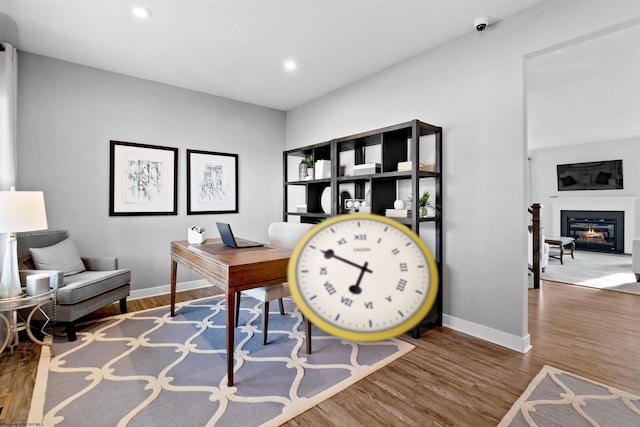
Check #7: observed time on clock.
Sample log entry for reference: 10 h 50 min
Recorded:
6 h 50 min
